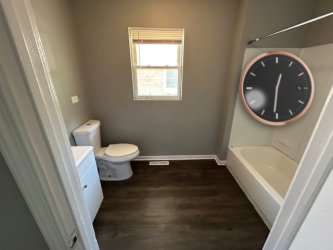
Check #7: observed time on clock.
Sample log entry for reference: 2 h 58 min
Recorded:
12 h 31 min
